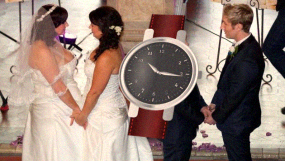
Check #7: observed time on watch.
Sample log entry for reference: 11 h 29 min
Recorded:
10 h 16 min
